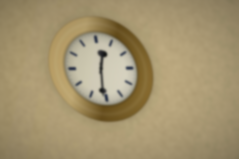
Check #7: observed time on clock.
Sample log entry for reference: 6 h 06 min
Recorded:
12 h 31 min
